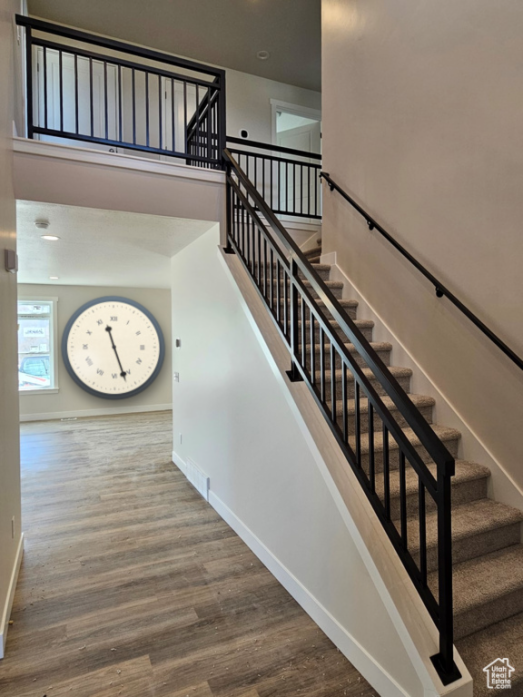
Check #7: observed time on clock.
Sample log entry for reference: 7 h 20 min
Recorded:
11 h 27 min
